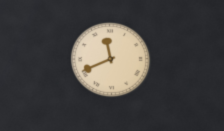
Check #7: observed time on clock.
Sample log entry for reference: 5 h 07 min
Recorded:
11 h 41 min
